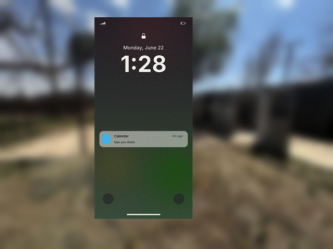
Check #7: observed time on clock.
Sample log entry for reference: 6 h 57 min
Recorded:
1 h 28 min
